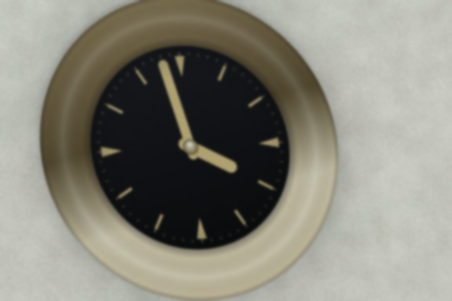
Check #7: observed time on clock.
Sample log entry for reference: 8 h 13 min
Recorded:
3 h 58 min
